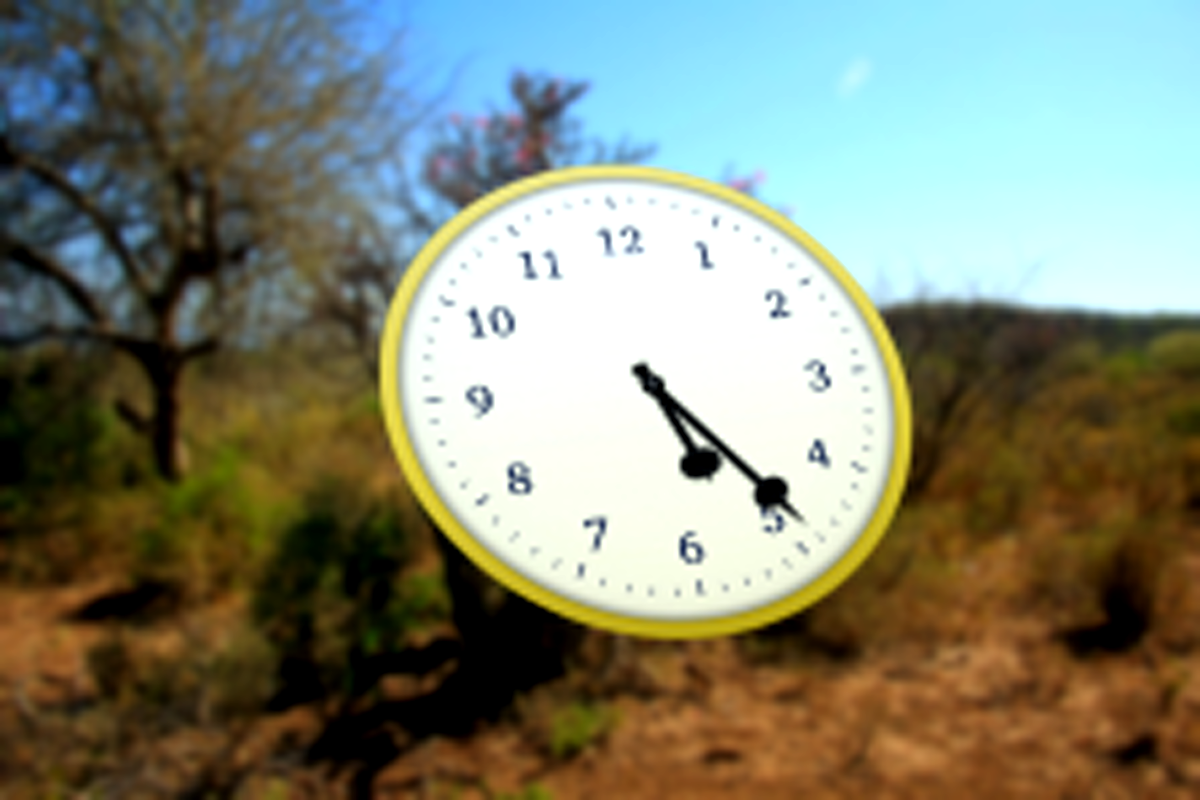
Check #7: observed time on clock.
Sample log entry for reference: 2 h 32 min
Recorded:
5 h 24 min
